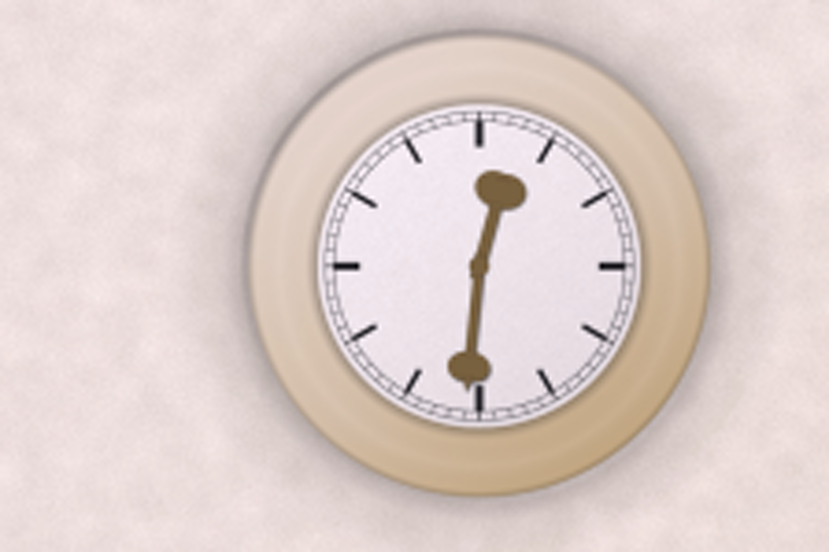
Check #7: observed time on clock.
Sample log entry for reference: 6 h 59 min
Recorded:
12 h 31 min
